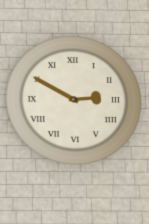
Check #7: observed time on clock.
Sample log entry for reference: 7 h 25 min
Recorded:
2 h 50 min
